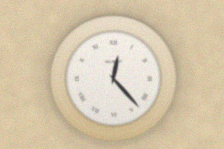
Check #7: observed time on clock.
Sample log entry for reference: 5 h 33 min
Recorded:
12 h 23 min
